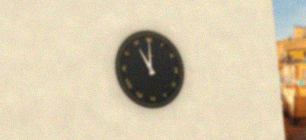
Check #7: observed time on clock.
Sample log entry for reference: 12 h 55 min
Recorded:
11 h 00 min
